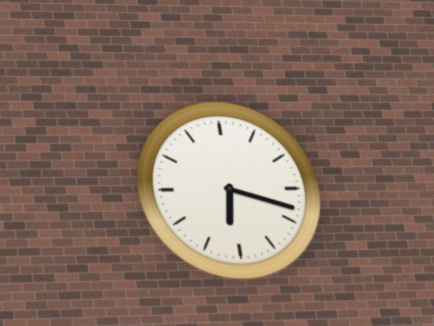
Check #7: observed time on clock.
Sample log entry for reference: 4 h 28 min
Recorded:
6 h 18 min
